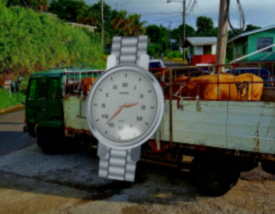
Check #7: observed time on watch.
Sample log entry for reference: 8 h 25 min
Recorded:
2 h 37 min
